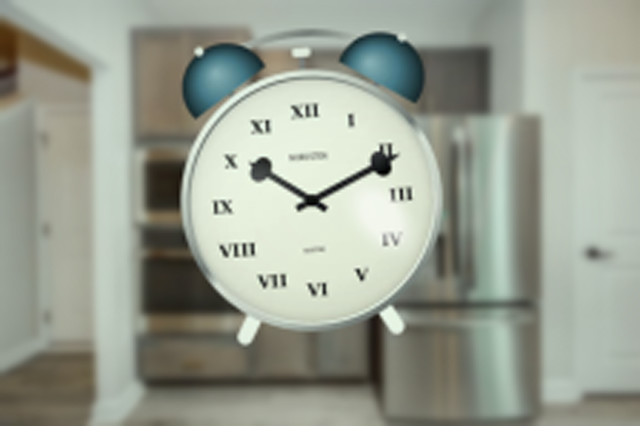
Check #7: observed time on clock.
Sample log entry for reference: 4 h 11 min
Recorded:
10 h 11 min
